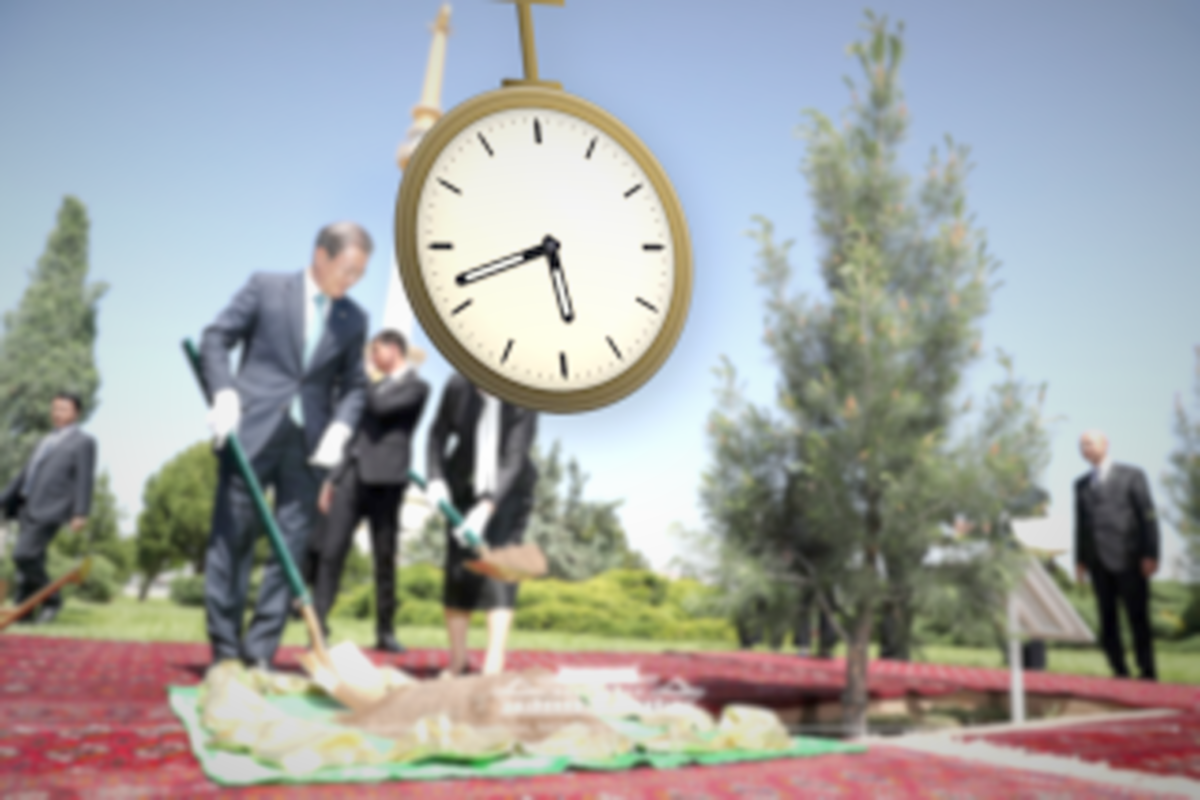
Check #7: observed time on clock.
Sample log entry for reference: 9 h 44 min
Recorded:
5 h 42 min
